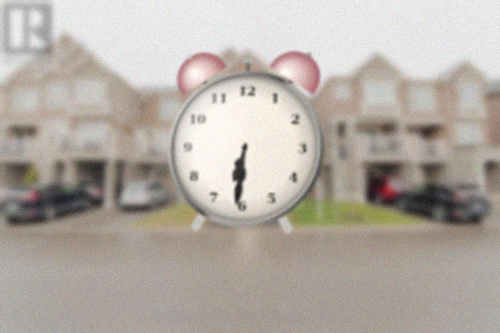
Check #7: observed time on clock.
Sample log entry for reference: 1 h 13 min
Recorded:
6 h 31 min
